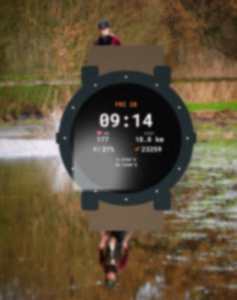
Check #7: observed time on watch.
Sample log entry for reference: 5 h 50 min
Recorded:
9 h 14 min
